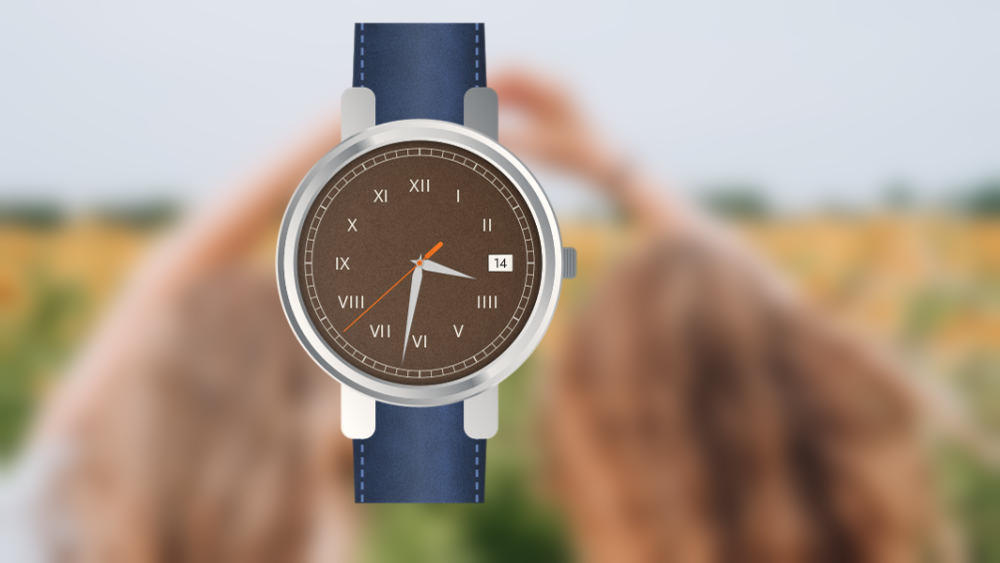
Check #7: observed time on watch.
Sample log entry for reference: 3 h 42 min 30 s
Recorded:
3 h 31 min 38 s
